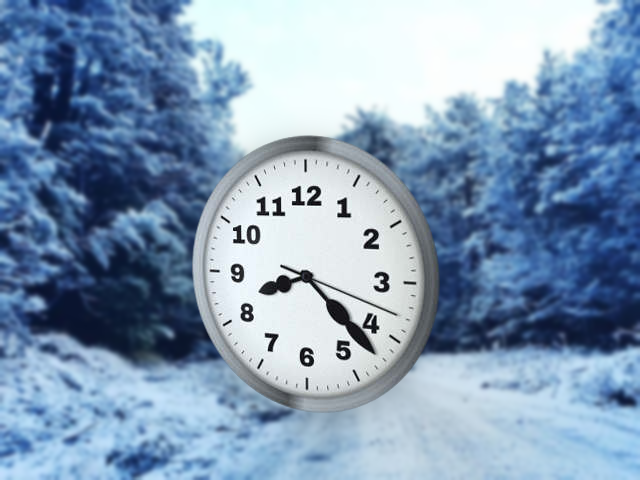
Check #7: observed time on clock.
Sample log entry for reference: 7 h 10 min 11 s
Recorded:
8 h 22 min 18 s
